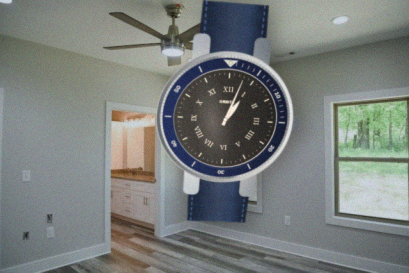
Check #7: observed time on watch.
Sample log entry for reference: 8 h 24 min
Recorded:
1 h 03 min
